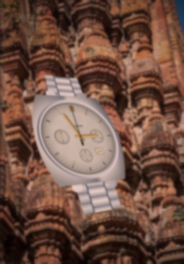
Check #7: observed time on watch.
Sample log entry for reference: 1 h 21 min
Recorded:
2 h 56 min
